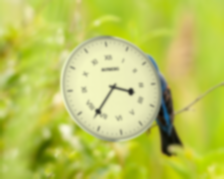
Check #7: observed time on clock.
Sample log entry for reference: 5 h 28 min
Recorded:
3 h 37 min
